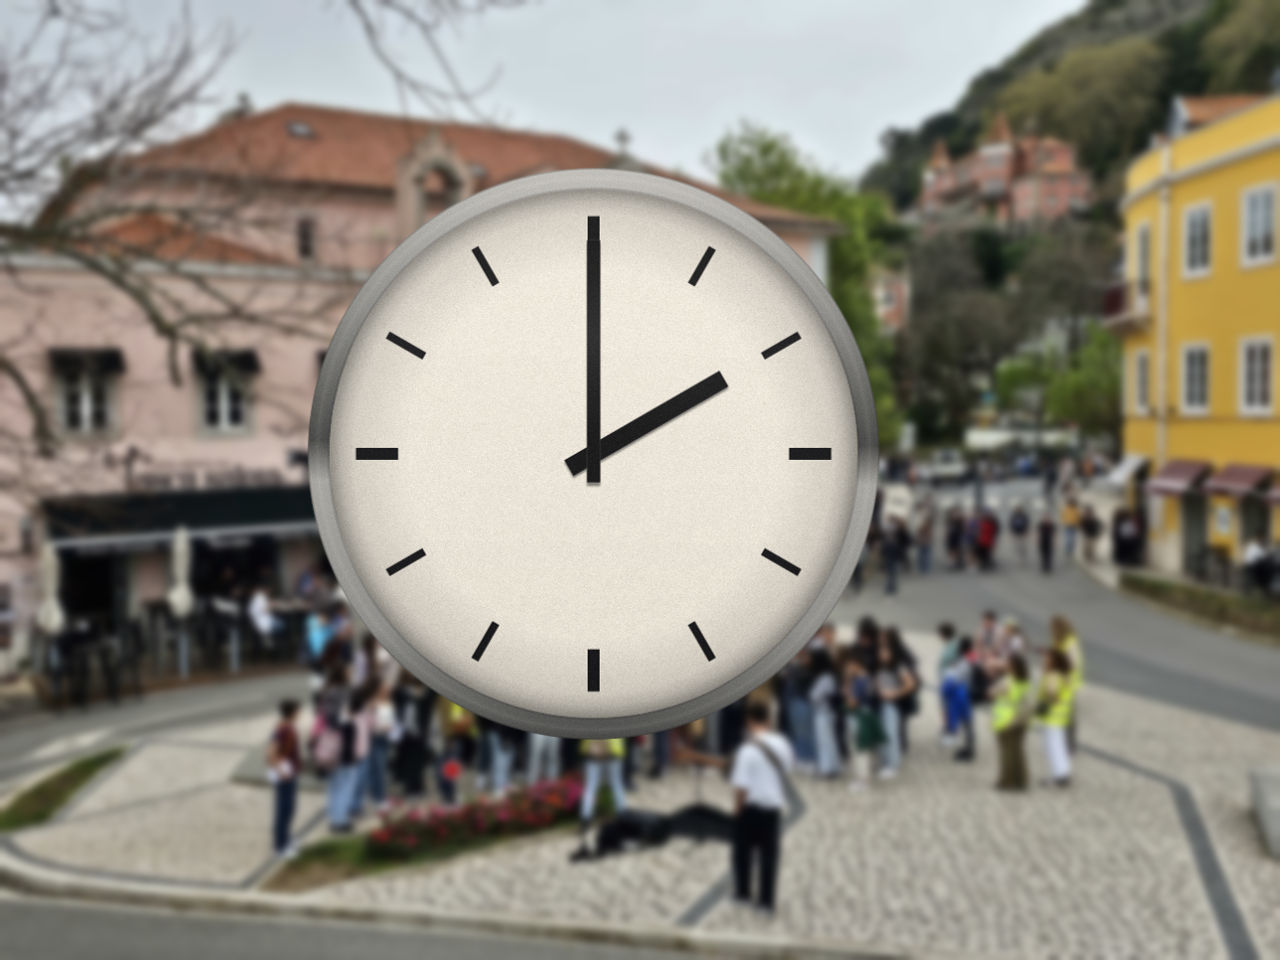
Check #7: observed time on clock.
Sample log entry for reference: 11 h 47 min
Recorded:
2 h 00 min
